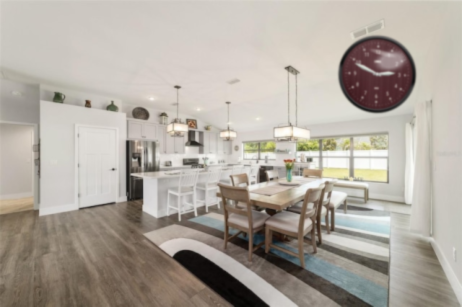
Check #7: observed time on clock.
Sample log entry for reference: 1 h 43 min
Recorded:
2 h 49 min
